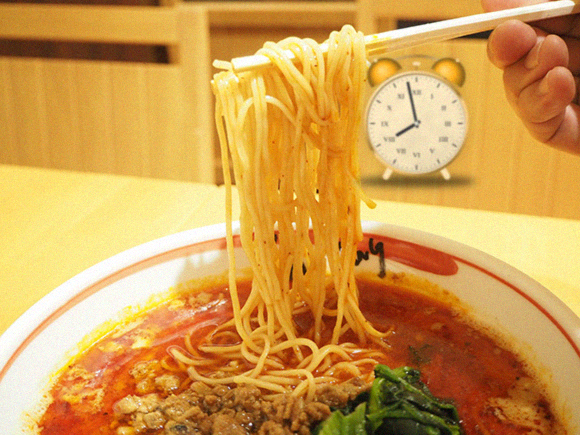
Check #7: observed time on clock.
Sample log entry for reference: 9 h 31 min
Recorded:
7 h 58 min
